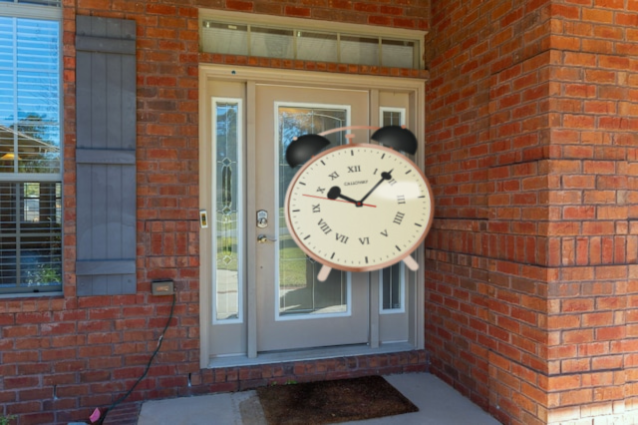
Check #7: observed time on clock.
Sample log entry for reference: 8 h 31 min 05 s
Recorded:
10 h 07 min 48 s
